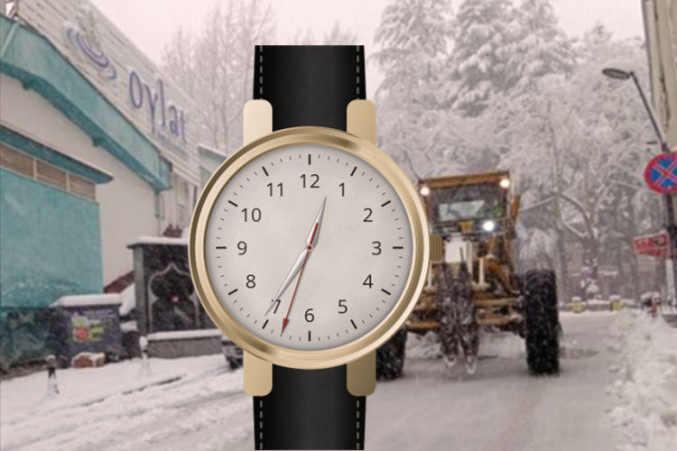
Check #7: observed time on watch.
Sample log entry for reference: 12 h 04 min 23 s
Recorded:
12 h 35 min 33 s
